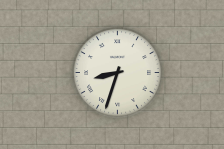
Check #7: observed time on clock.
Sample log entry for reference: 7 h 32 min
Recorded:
8 h 33 min
